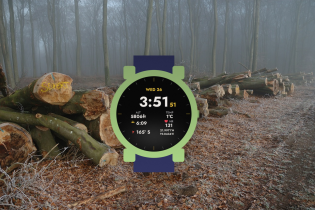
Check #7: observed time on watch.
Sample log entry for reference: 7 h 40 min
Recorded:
3 h 51 min
